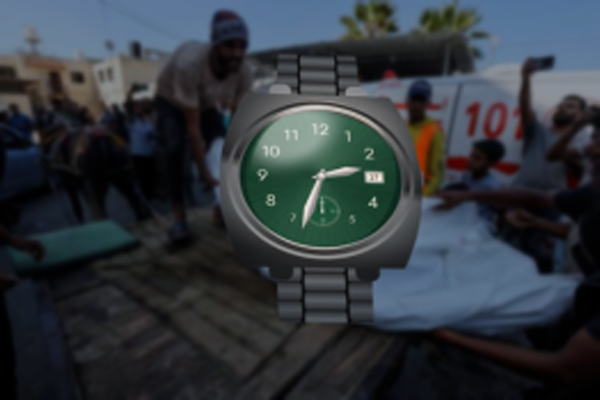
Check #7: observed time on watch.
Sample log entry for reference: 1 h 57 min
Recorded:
2 h 33 min
